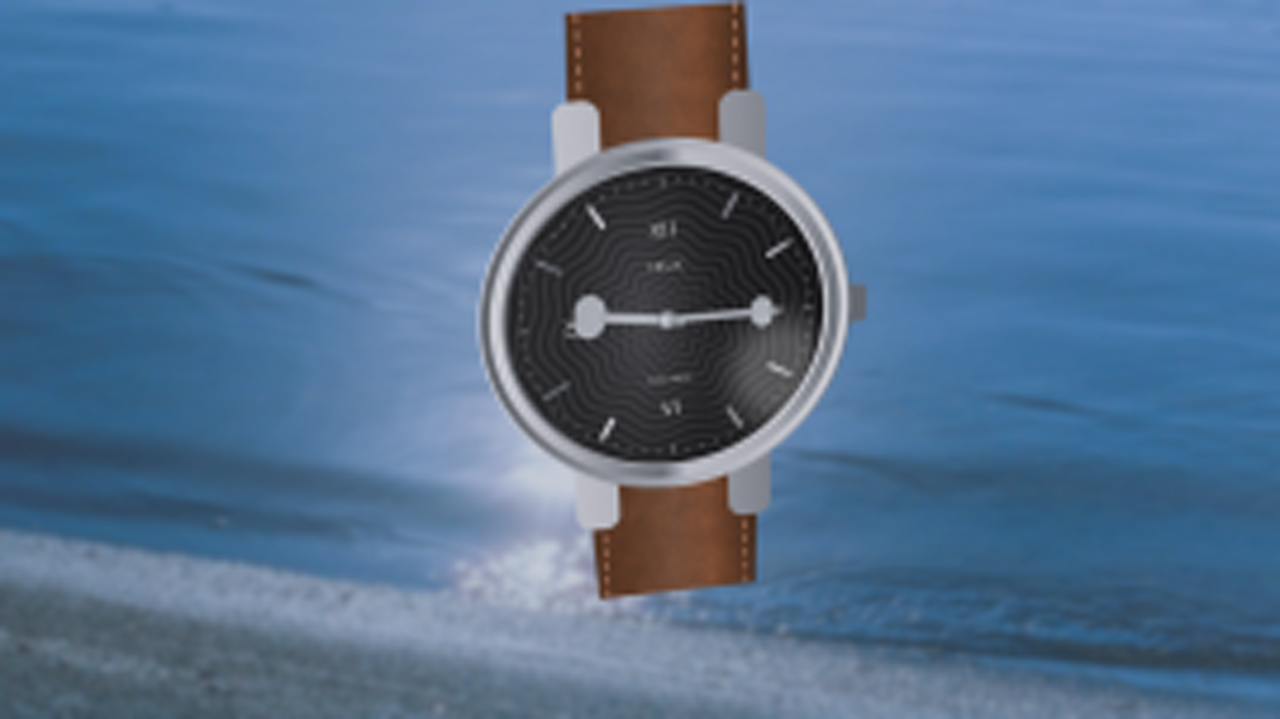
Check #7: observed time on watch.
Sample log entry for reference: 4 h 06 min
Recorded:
9 h 15 min
